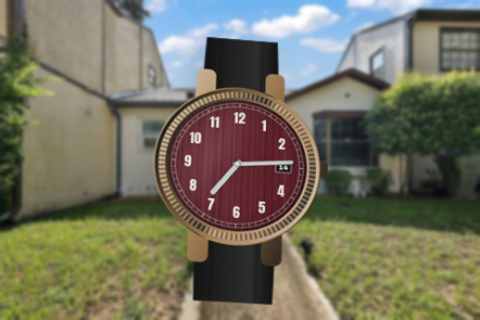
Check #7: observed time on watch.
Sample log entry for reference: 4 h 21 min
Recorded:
7 h 14 min
